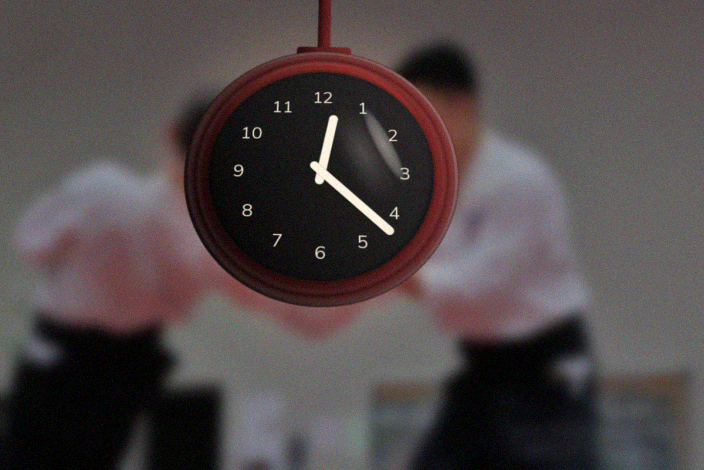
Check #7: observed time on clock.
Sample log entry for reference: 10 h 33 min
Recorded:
12 h 22 min
